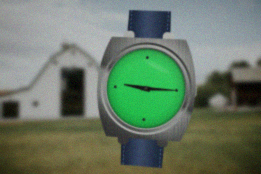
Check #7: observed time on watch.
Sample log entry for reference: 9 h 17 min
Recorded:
9 h 15 min
